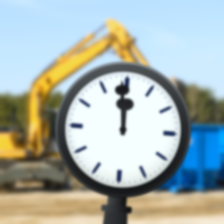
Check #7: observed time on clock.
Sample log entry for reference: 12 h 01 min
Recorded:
11 h 59 min
